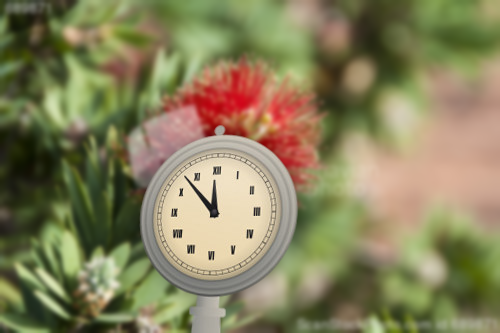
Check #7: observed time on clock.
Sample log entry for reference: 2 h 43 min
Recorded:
11 h 53 min
